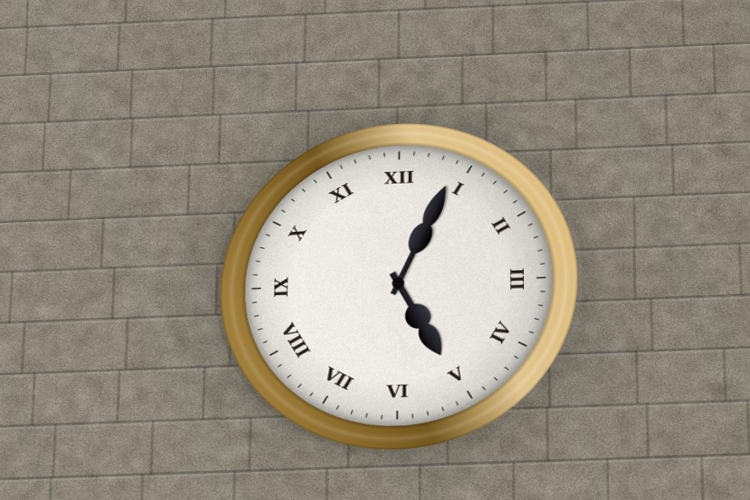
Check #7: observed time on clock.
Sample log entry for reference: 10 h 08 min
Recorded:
5 h 04 min
